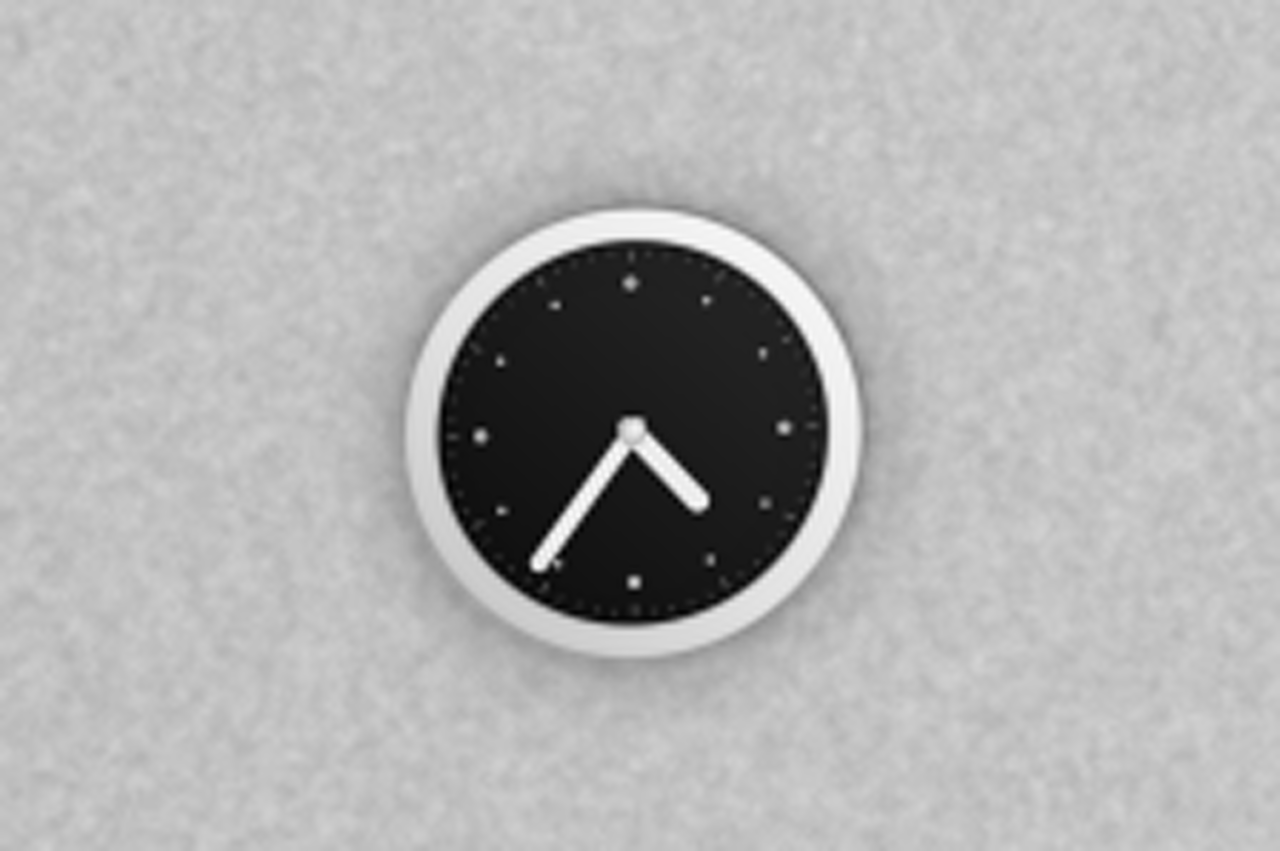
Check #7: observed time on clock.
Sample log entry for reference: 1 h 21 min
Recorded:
4 h 36 min
